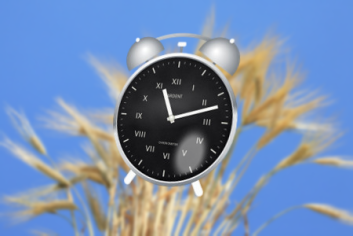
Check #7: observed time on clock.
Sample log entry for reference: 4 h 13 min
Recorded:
11 h 12 min
